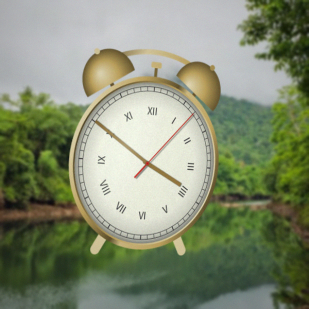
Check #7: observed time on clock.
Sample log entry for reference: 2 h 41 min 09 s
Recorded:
3 h 50 min 07 s
